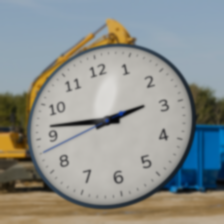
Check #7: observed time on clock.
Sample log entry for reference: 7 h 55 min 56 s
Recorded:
2 h 46 min 43 s
